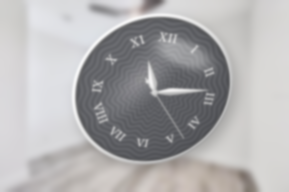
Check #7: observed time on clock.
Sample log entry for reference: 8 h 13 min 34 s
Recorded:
11 h 13 min 23 s
